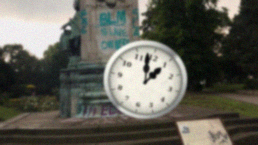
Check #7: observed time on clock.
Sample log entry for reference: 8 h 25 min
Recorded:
12 h 58 min
